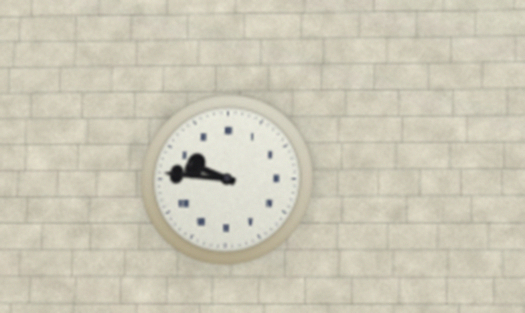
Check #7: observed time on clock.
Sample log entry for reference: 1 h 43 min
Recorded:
9 h 46 min
